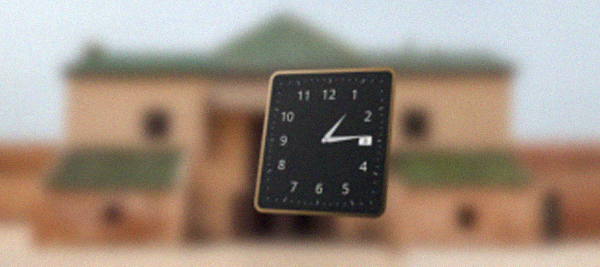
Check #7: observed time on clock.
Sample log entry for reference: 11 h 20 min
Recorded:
1 h 14 min
